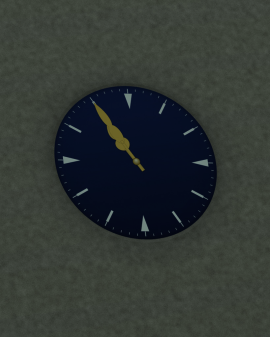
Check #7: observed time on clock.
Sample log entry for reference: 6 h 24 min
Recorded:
10 h 55 min
